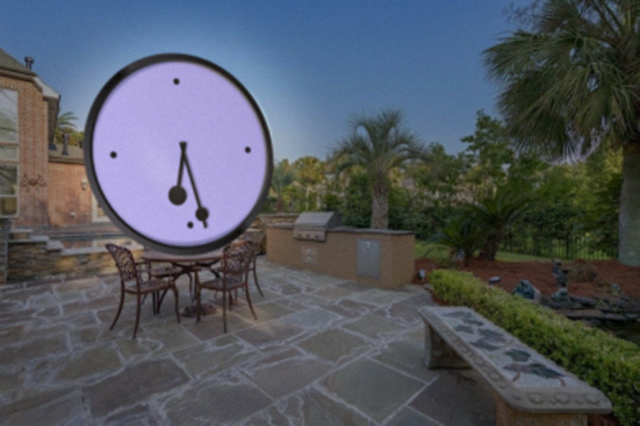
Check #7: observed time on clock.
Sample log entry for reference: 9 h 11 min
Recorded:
6 h 28 min
